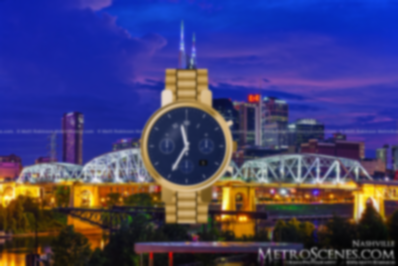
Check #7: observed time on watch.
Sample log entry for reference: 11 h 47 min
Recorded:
11 h 35 min
